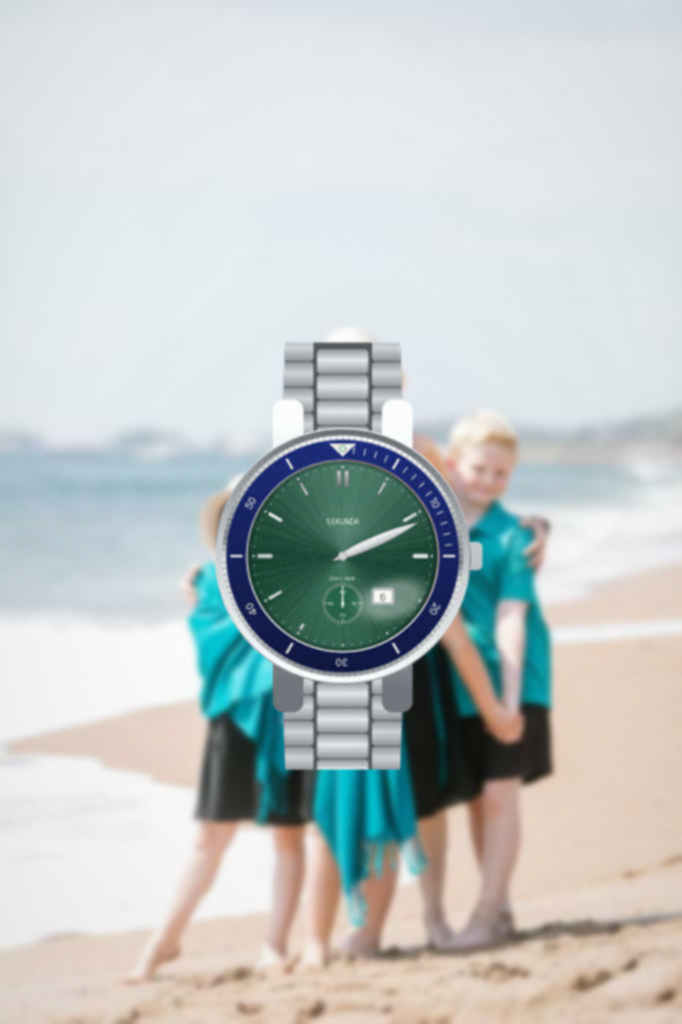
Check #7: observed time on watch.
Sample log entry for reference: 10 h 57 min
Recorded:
2 h 11 min
